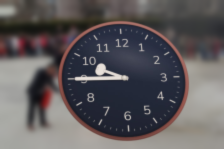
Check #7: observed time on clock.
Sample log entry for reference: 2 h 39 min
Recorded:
9 h 45 min
